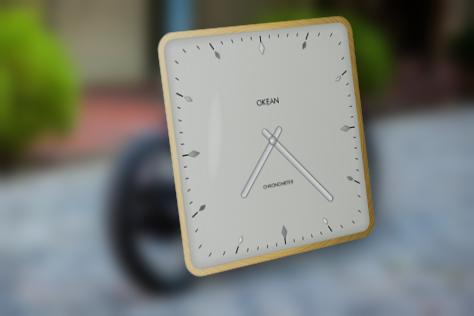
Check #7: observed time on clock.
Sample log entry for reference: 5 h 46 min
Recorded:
7 h 23 min
